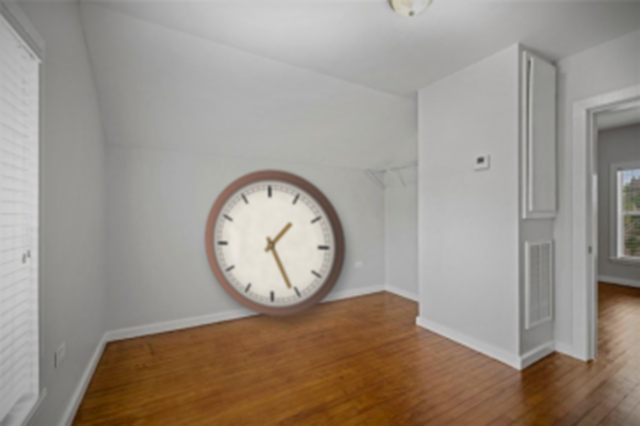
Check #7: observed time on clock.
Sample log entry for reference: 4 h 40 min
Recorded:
1 h 26 min
